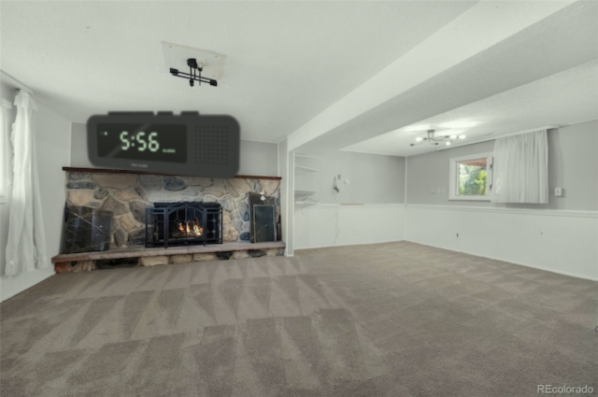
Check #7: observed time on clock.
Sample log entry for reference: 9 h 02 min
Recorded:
5 h 56 min
